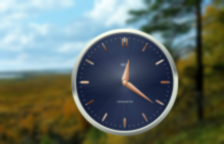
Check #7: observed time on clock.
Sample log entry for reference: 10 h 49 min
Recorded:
12 h 21 min
